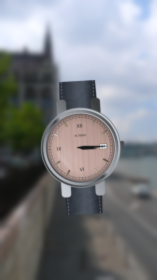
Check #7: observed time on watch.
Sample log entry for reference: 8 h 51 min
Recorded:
3 h 15 min
